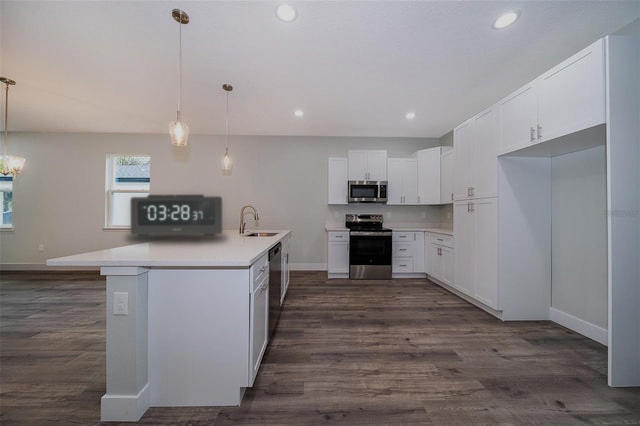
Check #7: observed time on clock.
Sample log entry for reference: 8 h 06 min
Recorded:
3 h 28 min
